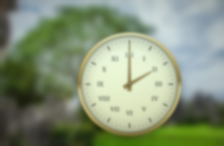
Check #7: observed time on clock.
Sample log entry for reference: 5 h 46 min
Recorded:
2 h 00 min
